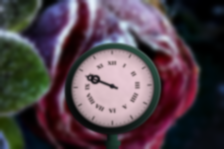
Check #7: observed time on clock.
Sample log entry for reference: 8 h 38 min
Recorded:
9 h 49 min
